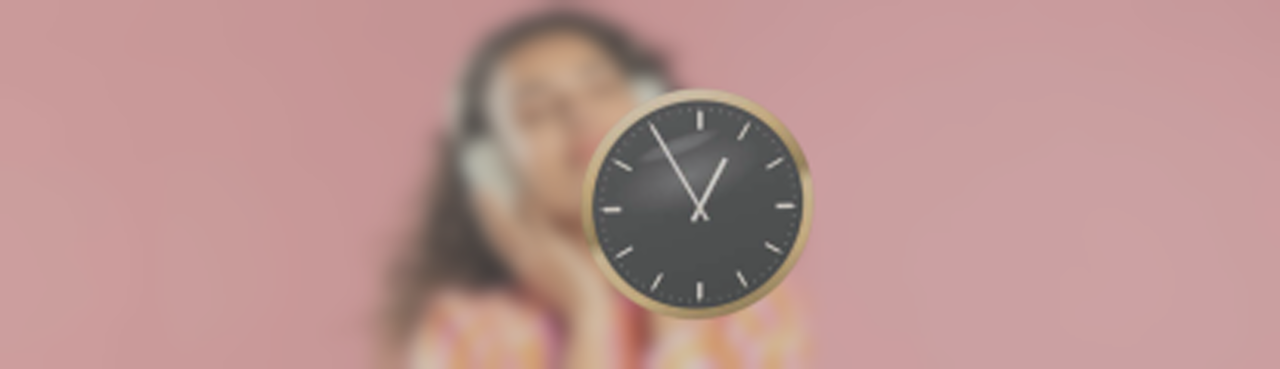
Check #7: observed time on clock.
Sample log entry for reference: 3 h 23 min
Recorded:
12 h 55 min
